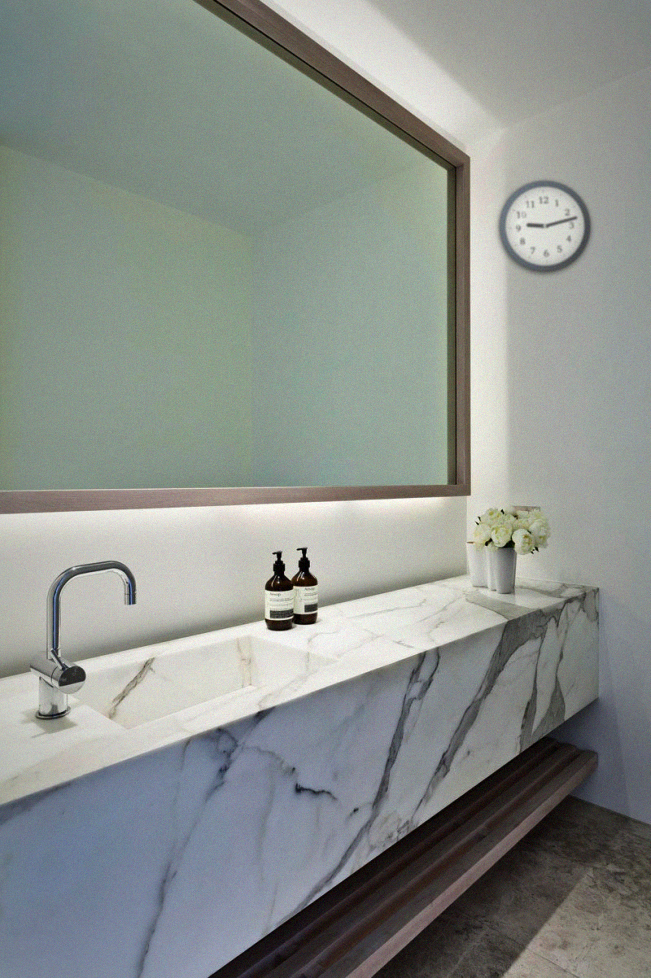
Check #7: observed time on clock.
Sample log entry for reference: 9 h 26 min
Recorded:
9 h 13 min
